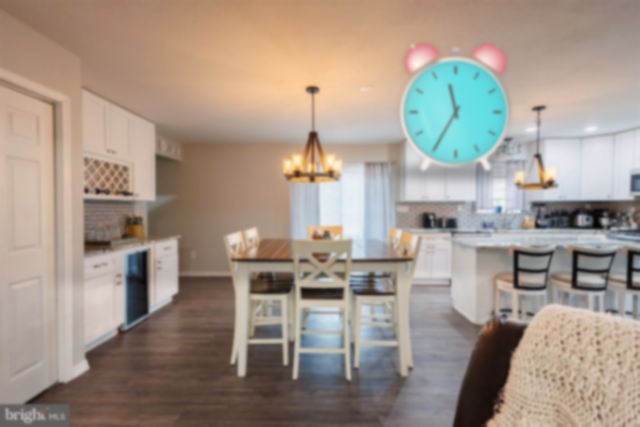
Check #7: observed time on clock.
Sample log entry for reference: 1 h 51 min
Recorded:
11 h 35 min
